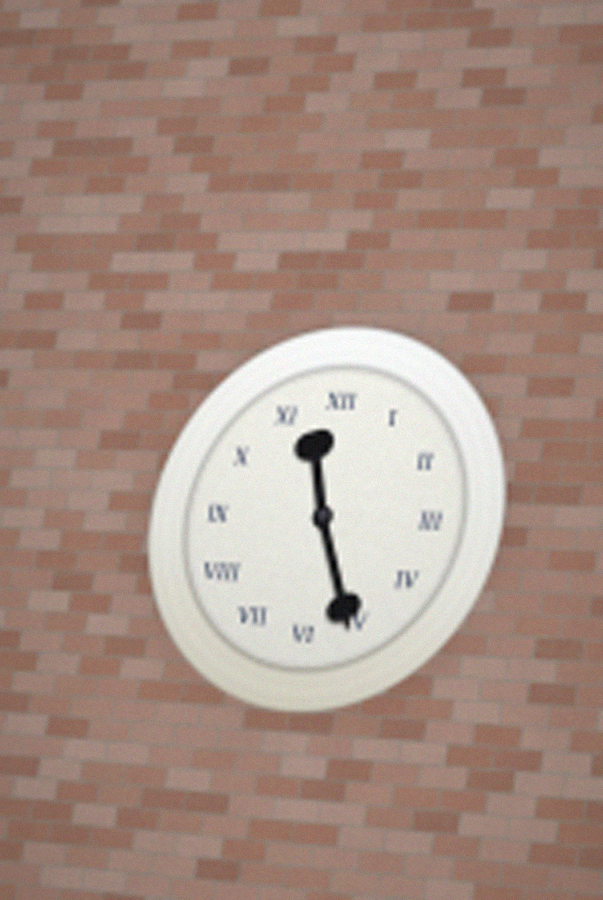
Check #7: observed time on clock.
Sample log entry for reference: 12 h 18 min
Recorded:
11 h 26 min
